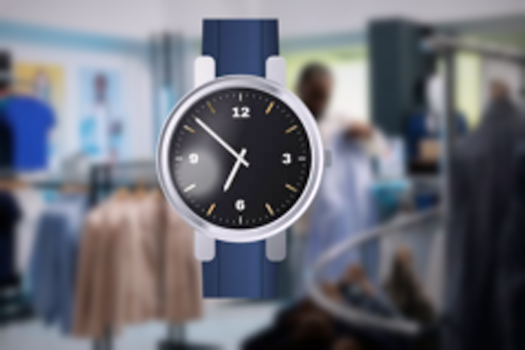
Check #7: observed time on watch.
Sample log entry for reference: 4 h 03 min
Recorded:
6 h 52 min
